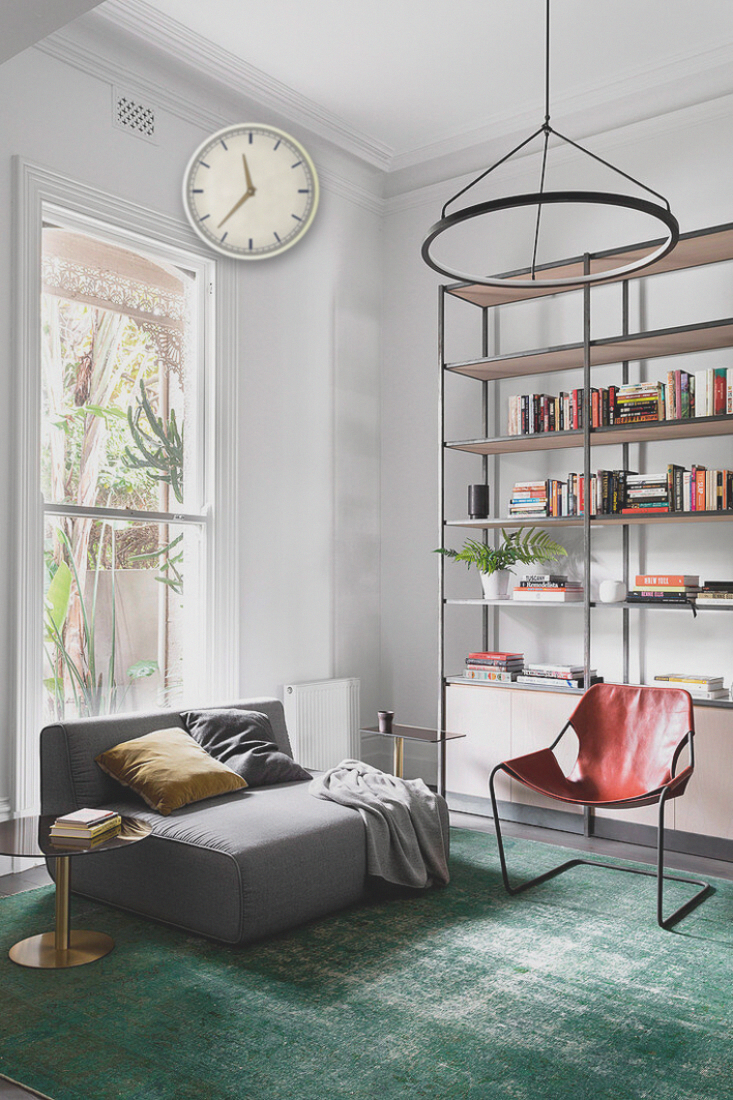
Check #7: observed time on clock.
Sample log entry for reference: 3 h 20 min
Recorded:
11 h 37 min
